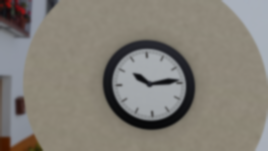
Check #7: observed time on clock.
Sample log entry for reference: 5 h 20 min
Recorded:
10 h 14 min
